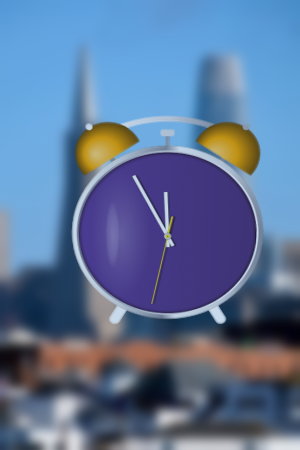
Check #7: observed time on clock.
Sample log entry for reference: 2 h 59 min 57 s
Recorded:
11 h 55 min 32 s
